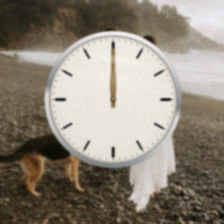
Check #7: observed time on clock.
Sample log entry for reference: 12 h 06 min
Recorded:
12 h 00 min
